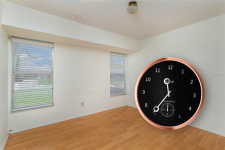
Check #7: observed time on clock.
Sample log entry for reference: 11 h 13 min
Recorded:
11 h 36 min
